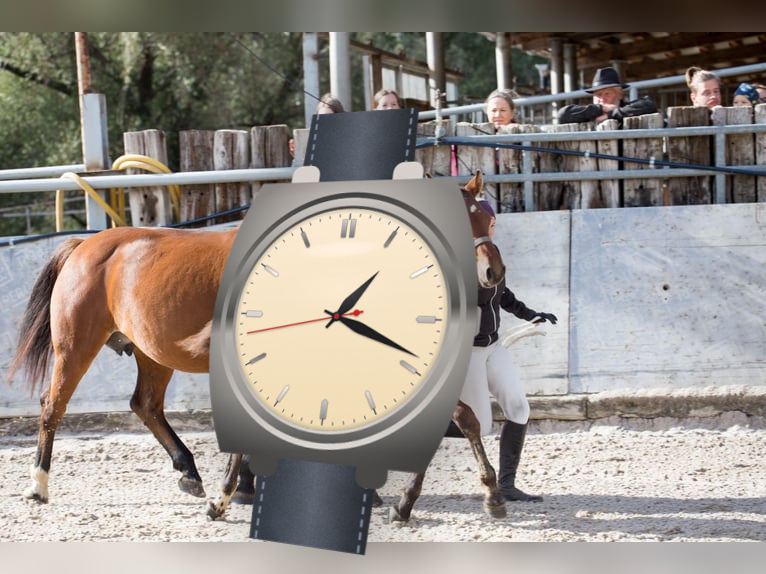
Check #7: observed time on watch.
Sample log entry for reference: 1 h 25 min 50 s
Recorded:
1 h 18 min 43 s
